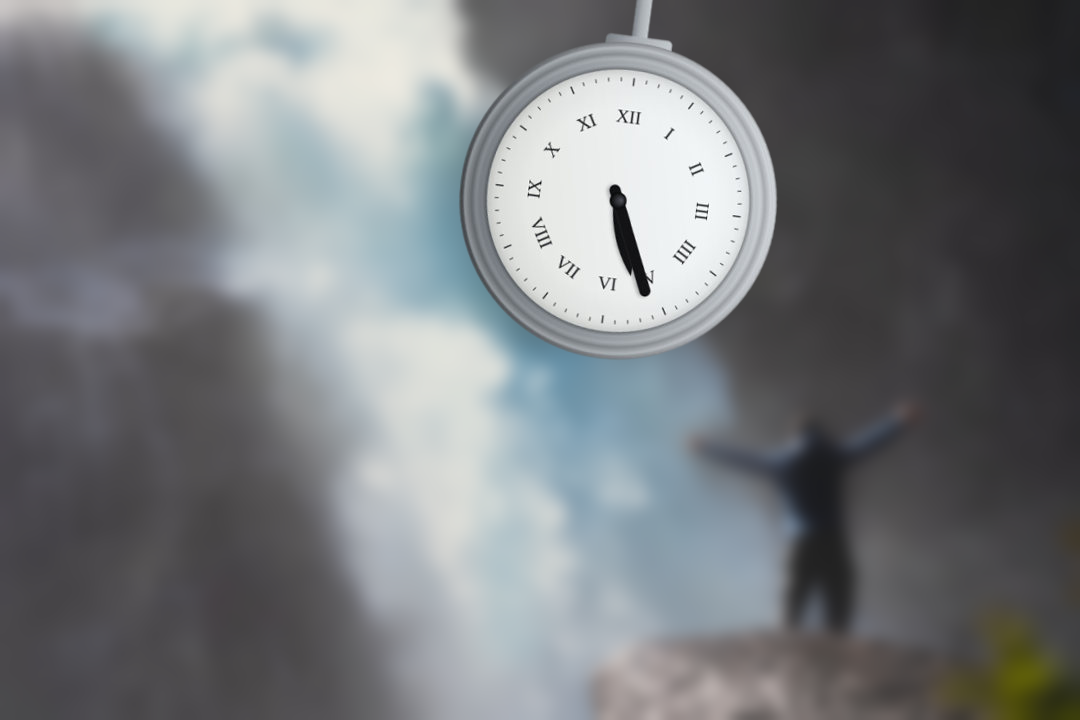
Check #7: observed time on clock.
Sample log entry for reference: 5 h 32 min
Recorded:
5 h 26 min
